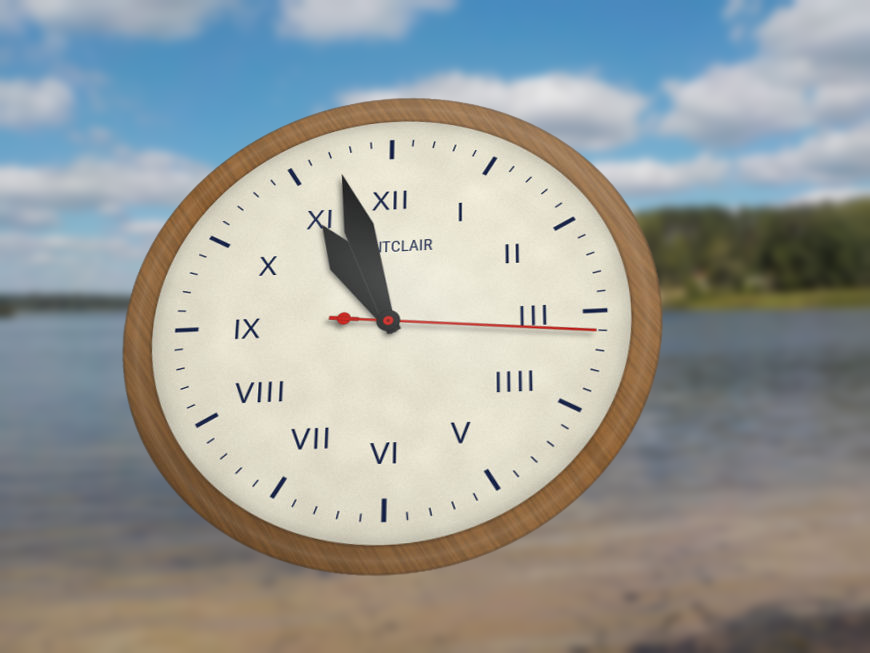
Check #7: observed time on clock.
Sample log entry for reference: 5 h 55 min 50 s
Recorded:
10 h 57 min 16 s
